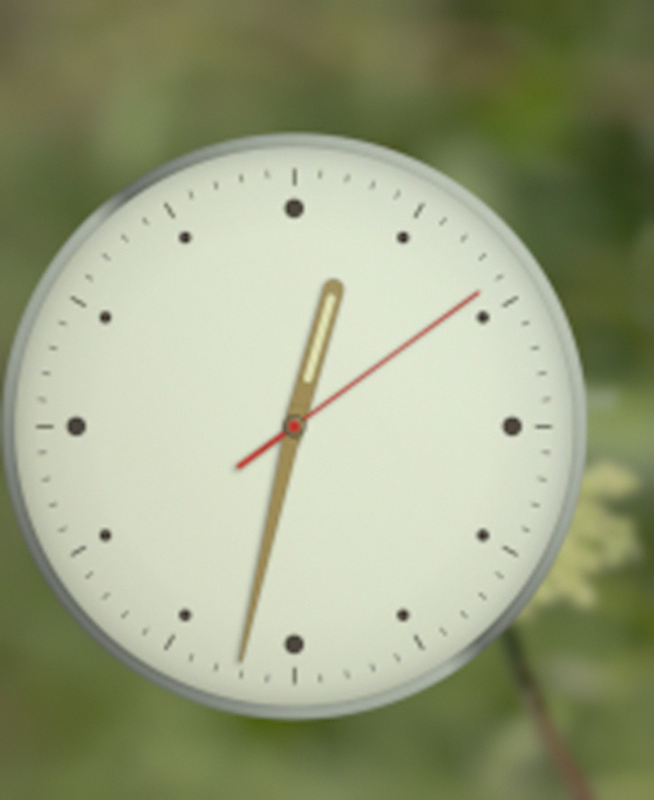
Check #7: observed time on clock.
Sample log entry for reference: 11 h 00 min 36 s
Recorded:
12 h 32 min 09 s
